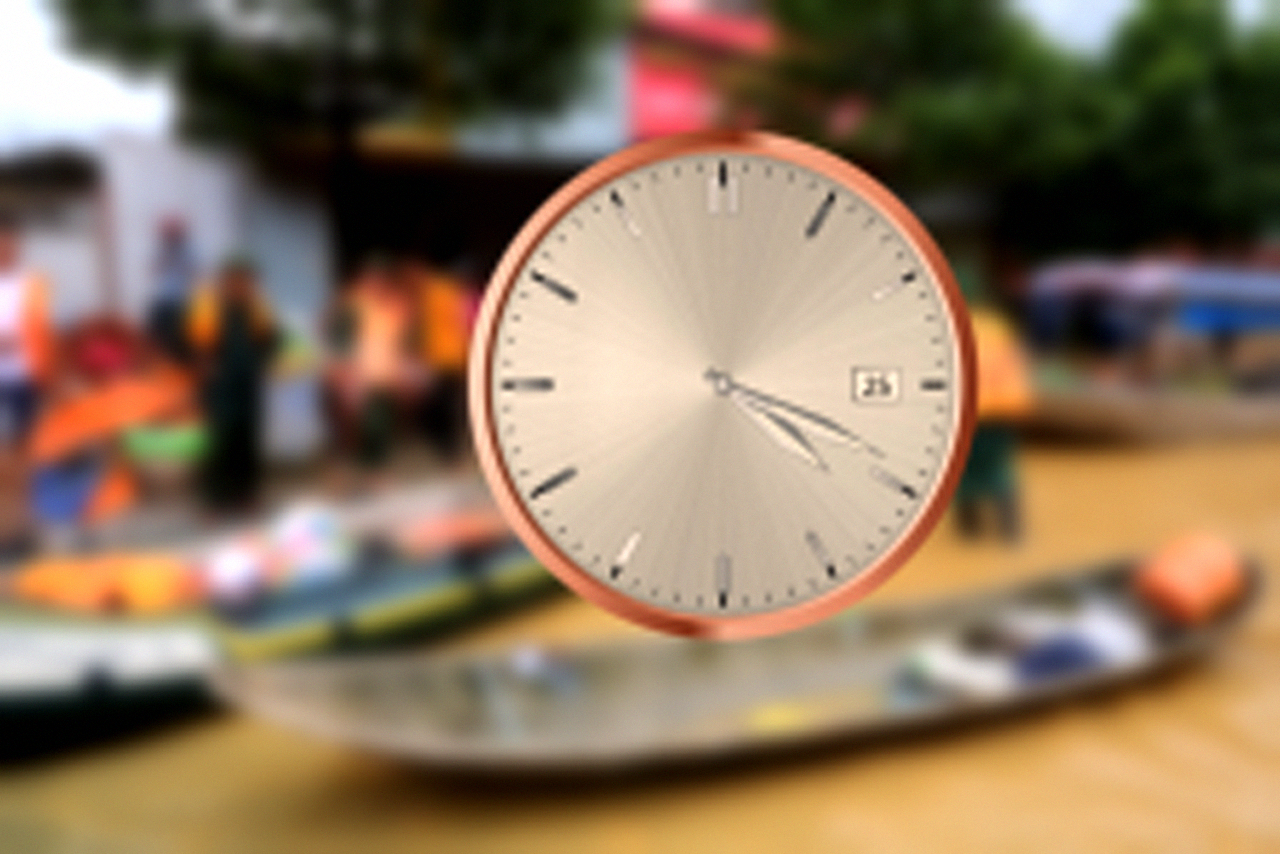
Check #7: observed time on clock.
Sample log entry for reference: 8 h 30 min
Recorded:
4 h 19 min
